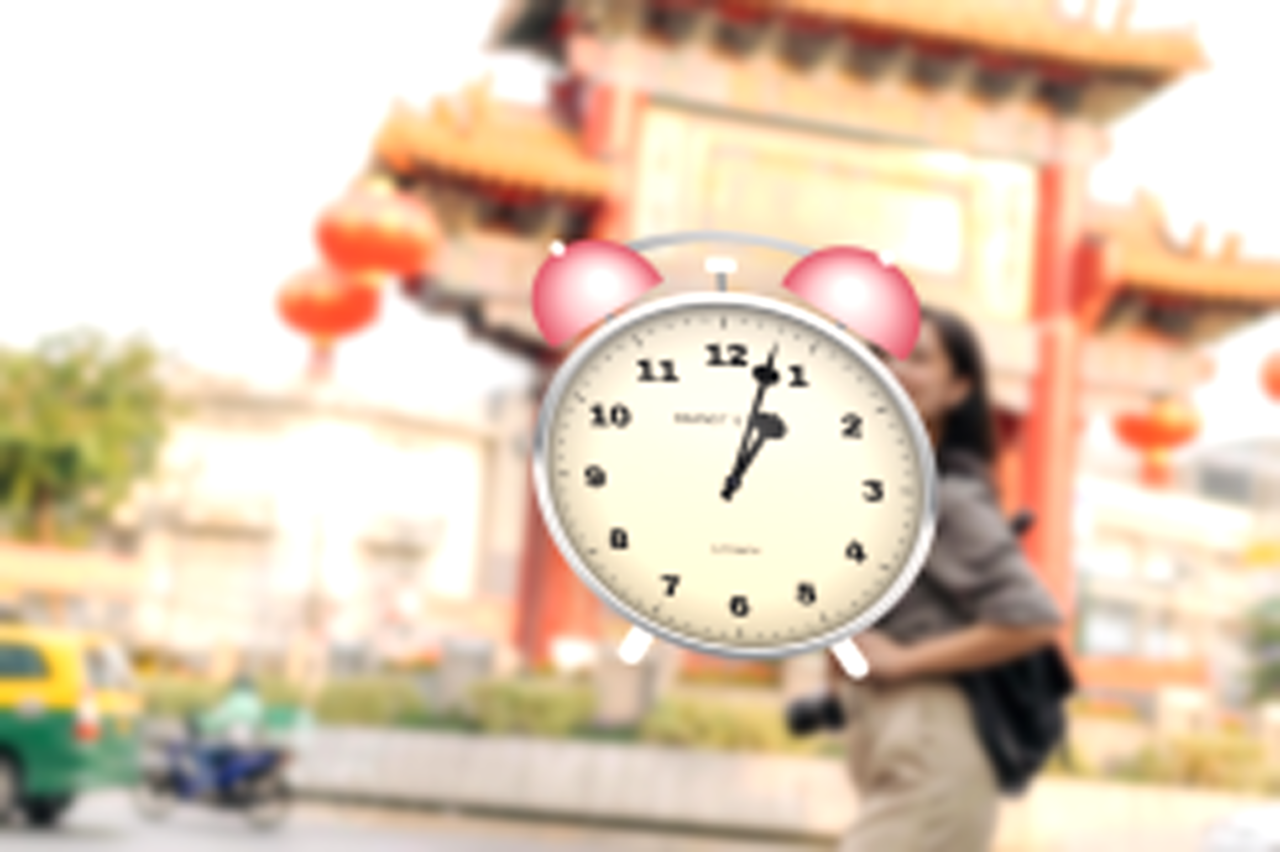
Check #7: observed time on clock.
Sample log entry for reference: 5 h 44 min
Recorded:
1 h 03 min
